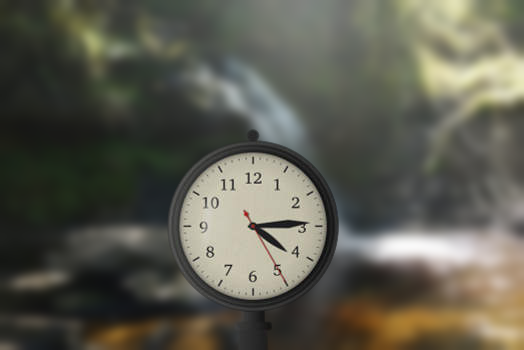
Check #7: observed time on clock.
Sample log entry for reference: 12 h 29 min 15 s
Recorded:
4 h 14 min 25 s
